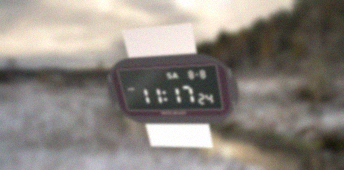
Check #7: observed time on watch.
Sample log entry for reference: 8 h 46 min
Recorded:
11 h 17 min
